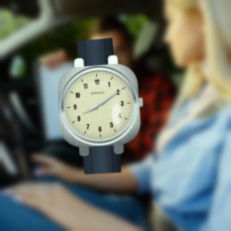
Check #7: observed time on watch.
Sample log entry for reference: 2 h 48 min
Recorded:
8 h 10 min
